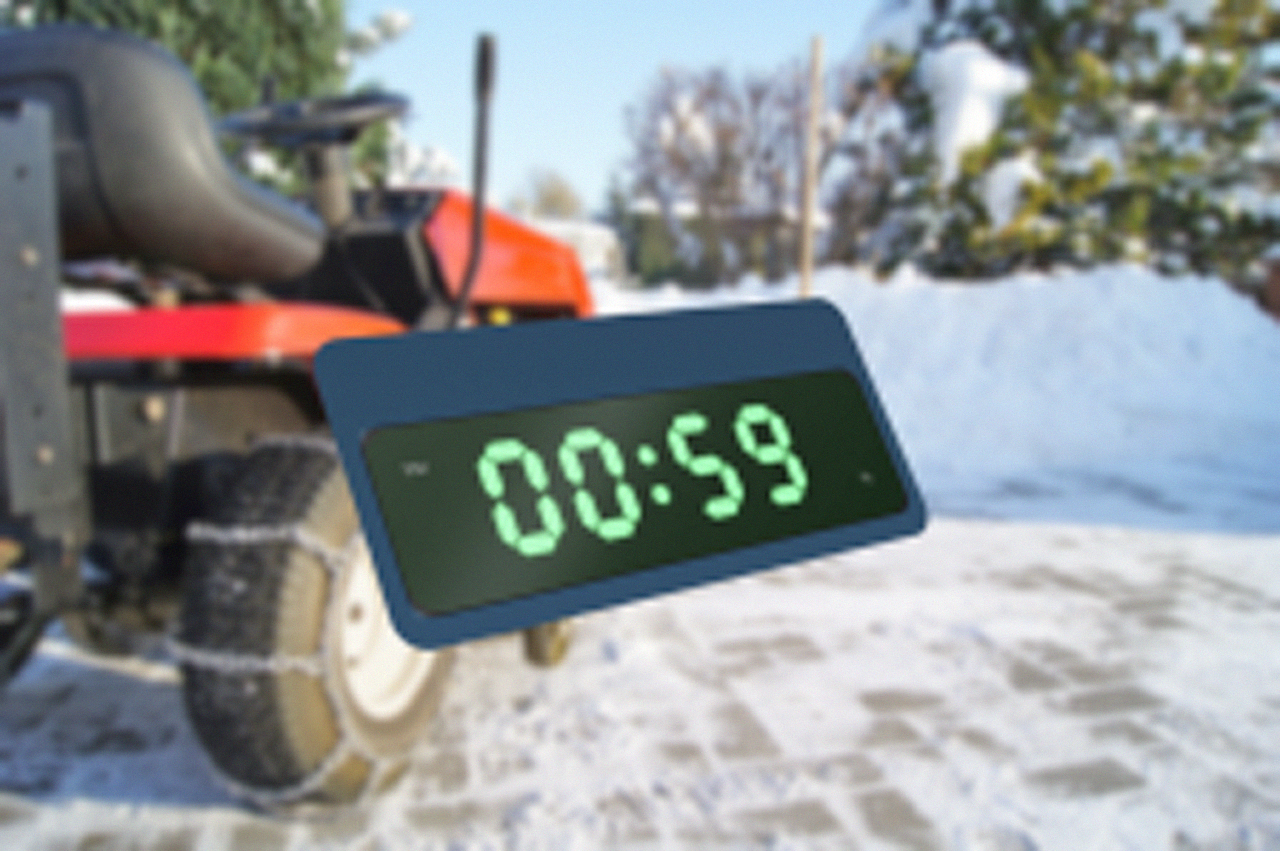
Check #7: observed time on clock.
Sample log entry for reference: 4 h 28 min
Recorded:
0 h 59 min
